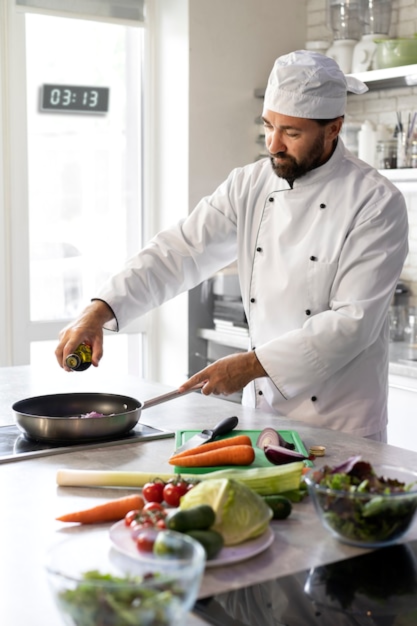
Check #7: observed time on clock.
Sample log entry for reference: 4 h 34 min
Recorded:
3 h 13 min
